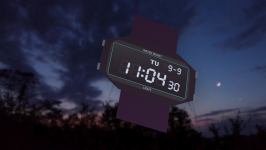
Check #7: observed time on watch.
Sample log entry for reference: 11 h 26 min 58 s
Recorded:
11 h 04 min 30 s
